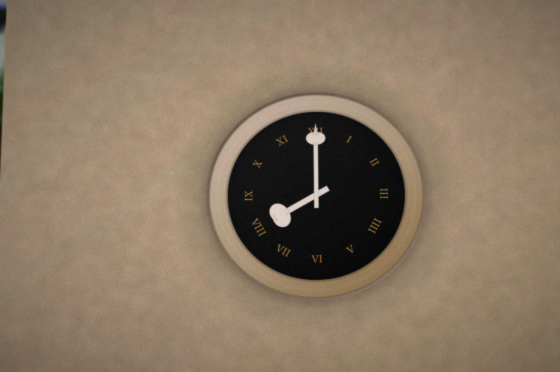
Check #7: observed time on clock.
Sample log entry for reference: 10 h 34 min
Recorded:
8 h 00 min
